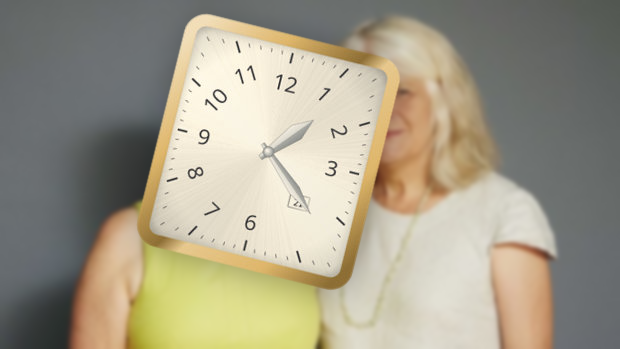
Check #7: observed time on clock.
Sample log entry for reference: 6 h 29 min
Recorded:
1 h 22 min
